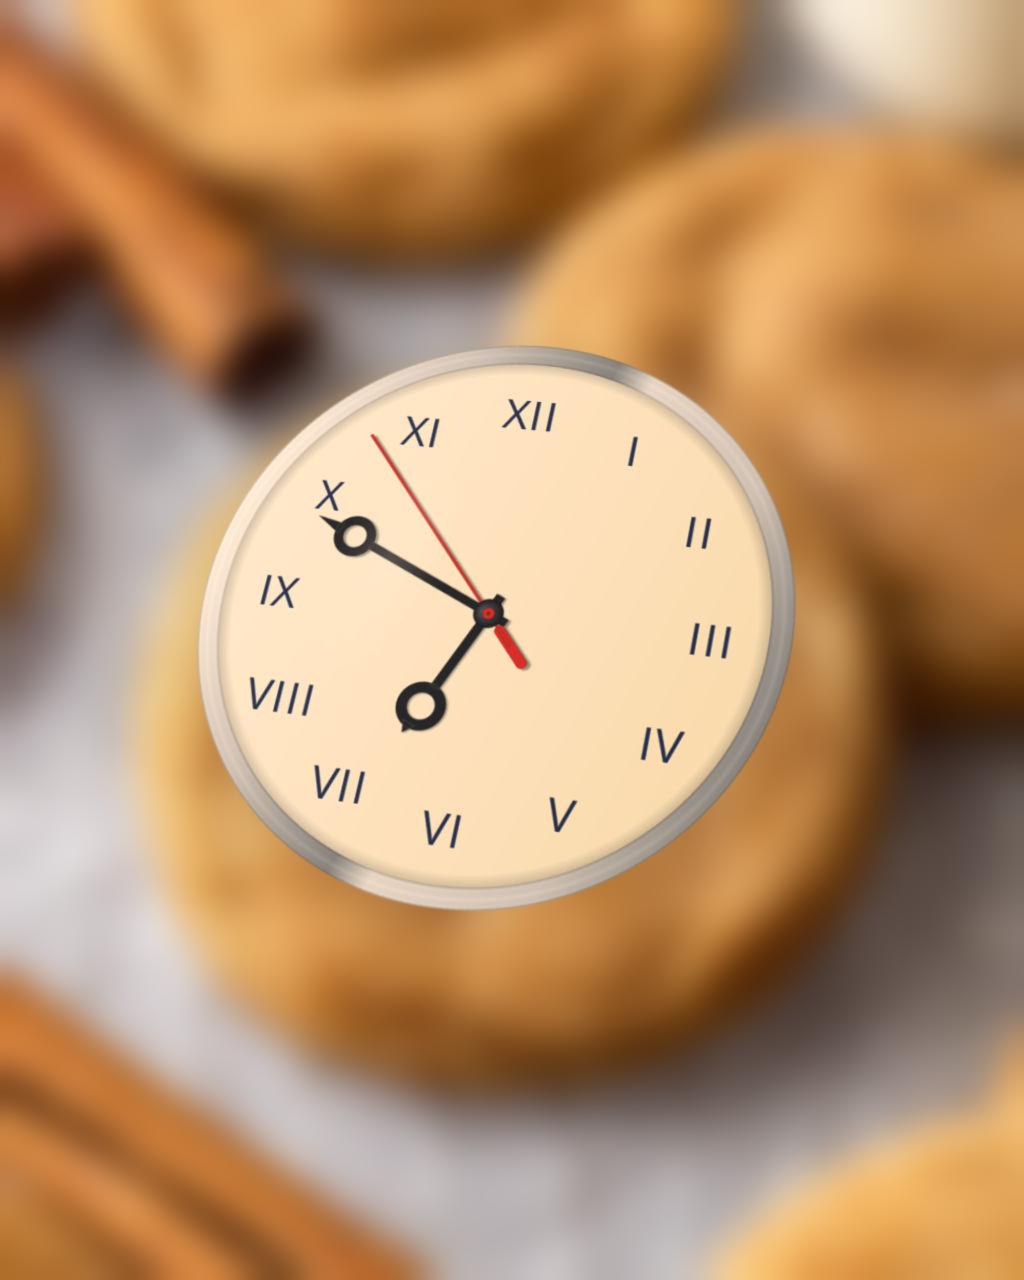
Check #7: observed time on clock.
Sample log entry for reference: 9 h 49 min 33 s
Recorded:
6 h 48 min 53 s
